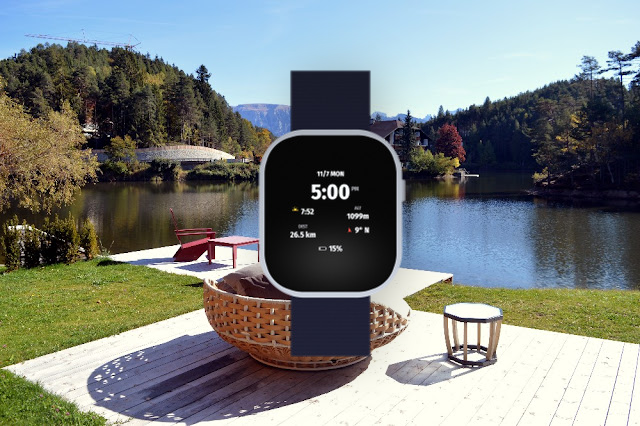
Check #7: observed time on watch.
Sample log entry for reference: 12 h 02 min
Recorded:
5 h 00 min
